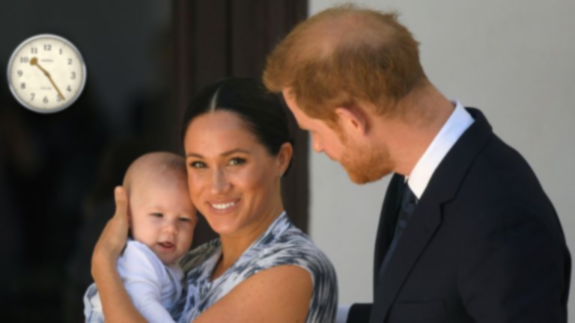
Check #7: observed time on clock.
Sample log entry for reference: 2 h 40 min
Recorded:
10 h 24 min
